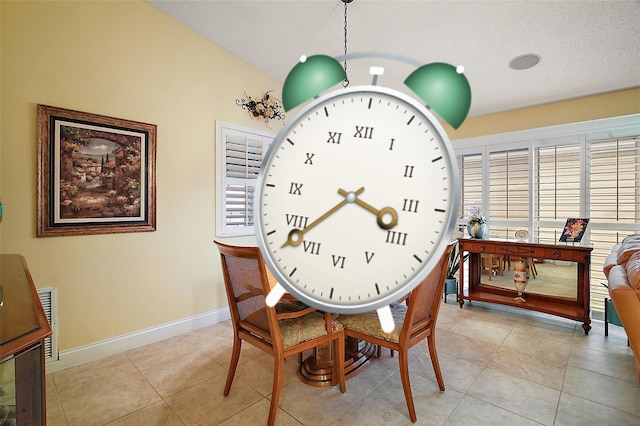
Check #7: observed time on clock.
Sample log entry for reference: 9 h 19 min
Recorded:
3 h 38 min
